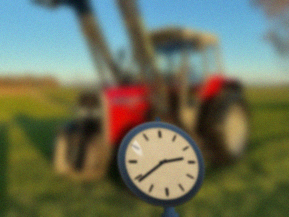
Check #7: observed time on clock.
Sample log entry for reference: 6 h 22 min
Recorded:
2 h 39 min
